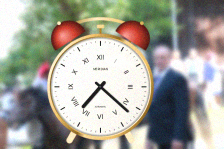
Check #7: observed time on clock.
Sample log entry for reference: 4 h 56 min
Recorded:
7 h 22 min
